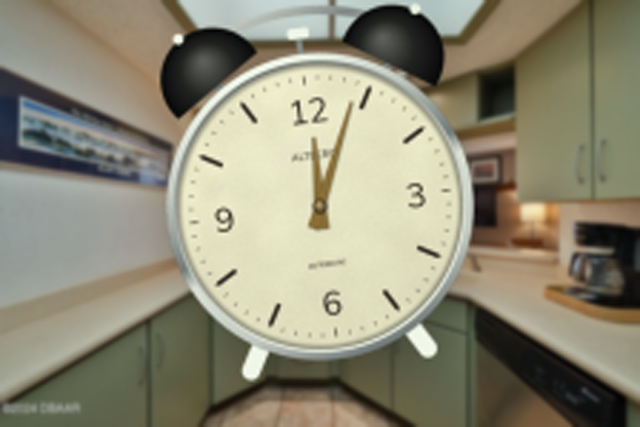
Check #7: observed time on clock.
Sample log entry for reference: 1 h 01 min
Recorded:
12 h 04 min
